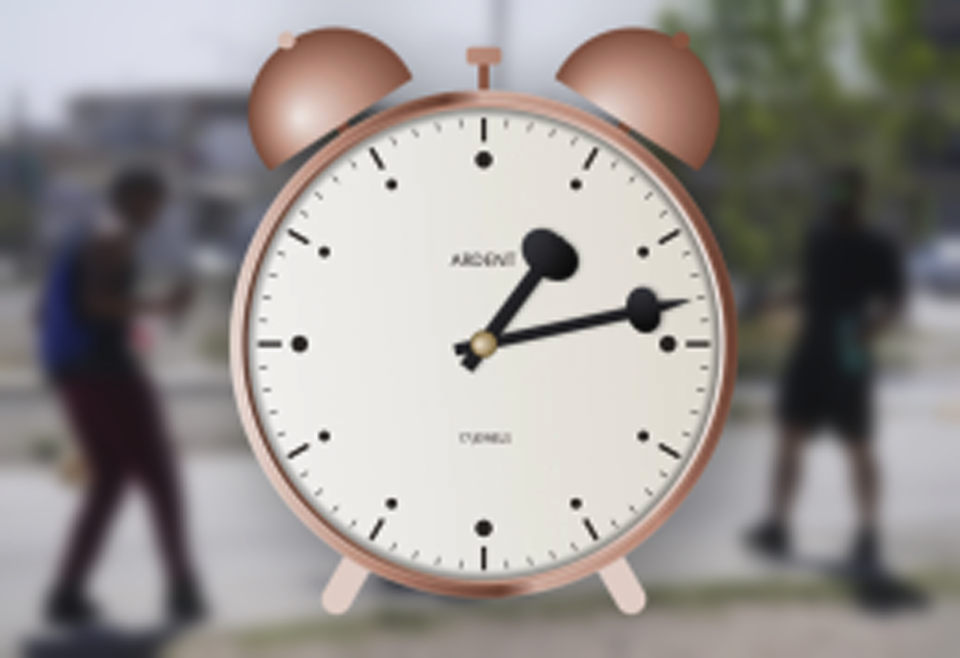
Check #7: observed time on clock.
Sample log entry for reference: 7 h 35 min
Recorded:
1 h 13 min
